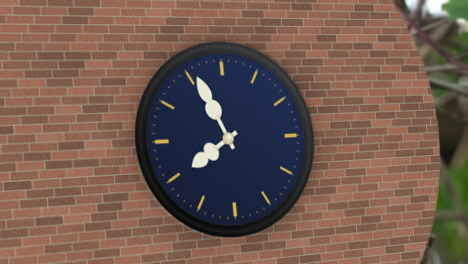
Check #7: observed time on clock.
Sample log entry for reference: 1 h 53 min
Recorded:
7 h 56 min
